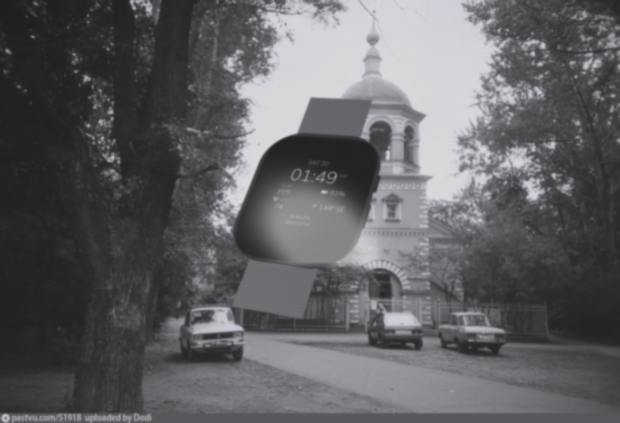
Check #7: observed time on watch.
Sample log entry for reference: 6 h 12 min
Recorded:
1 h 49 min
